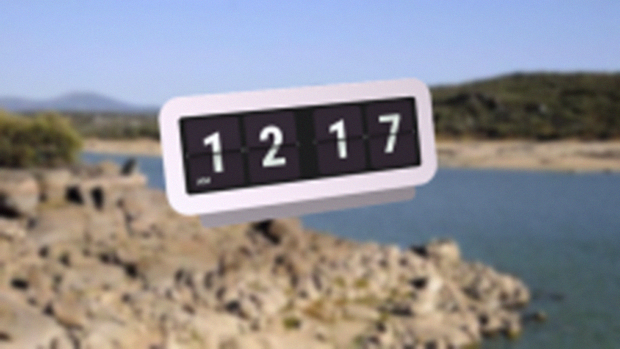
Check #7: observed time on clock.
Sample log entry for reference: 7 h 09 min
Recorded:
12 h 17 min
